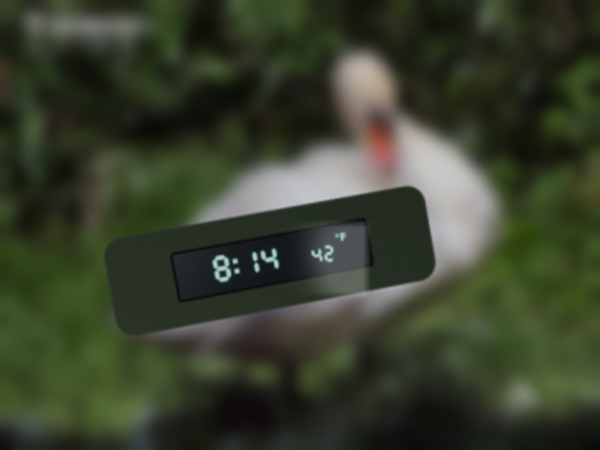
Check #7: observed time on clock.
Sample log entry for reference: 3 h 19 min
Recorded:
8 h 14 min
